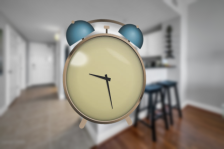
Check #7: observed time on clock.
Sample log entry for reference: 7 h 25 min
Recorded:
9 h 28 min
